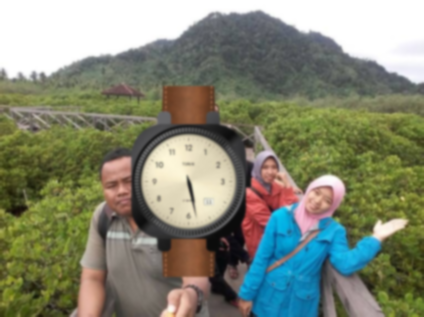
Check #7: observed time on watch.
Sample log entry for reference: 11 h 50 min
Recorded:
5 h 28 min
